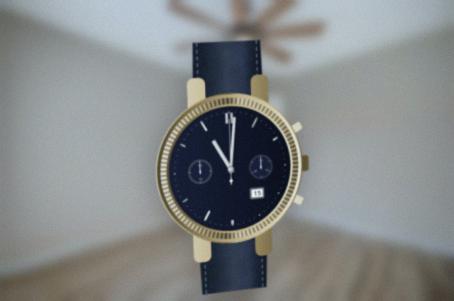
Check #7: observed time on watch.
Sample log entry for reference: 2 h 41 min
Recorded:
11 h 01 min
